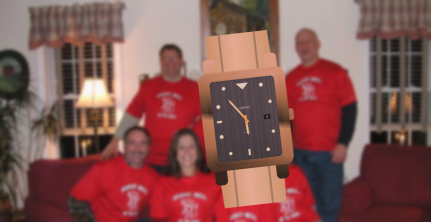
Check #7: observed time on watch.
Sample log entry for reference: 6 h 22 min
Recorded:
5 h 54 min
